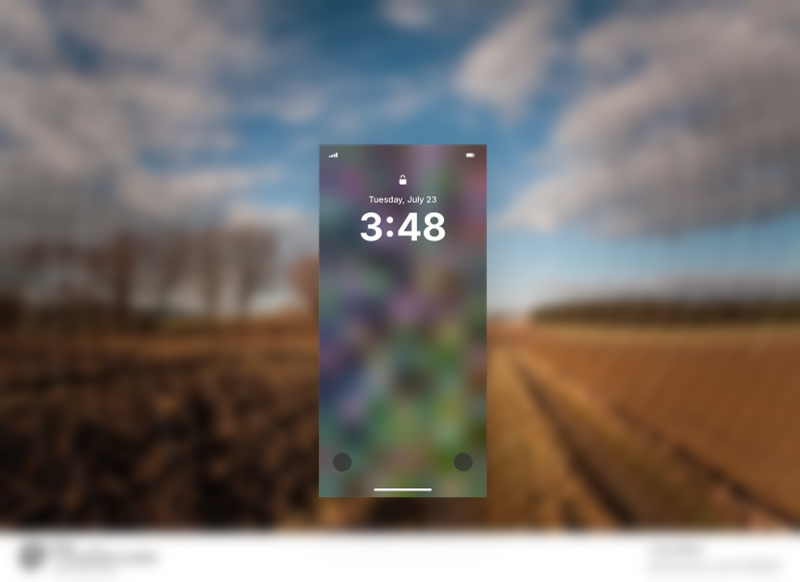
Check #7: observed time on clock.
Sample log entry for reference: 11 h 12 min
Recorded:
3 h 48 min
